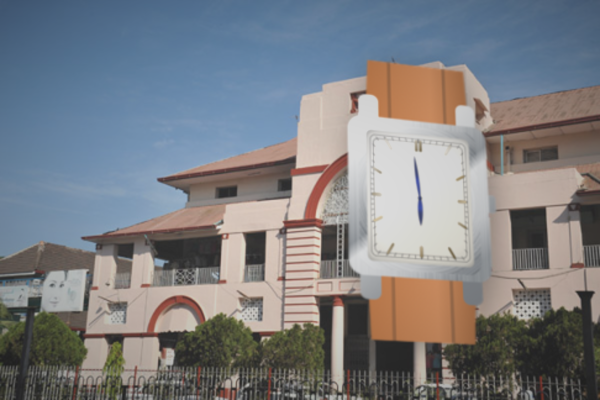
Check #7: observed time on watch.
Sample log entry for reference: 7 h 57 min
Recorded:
5 h 59 min
